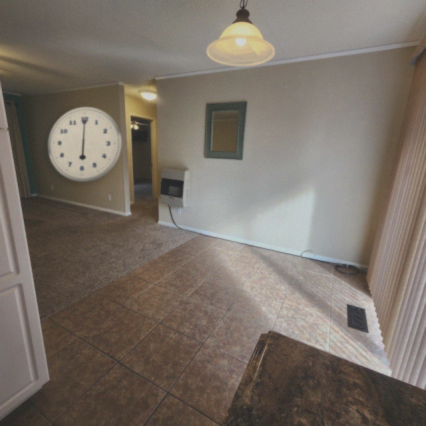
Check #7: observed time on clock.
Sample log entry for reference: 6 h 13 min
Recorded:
6 h 00 min
